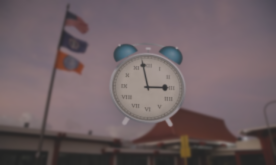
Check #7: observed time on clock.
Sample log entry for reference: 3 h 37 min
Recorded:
2 h 58 min
